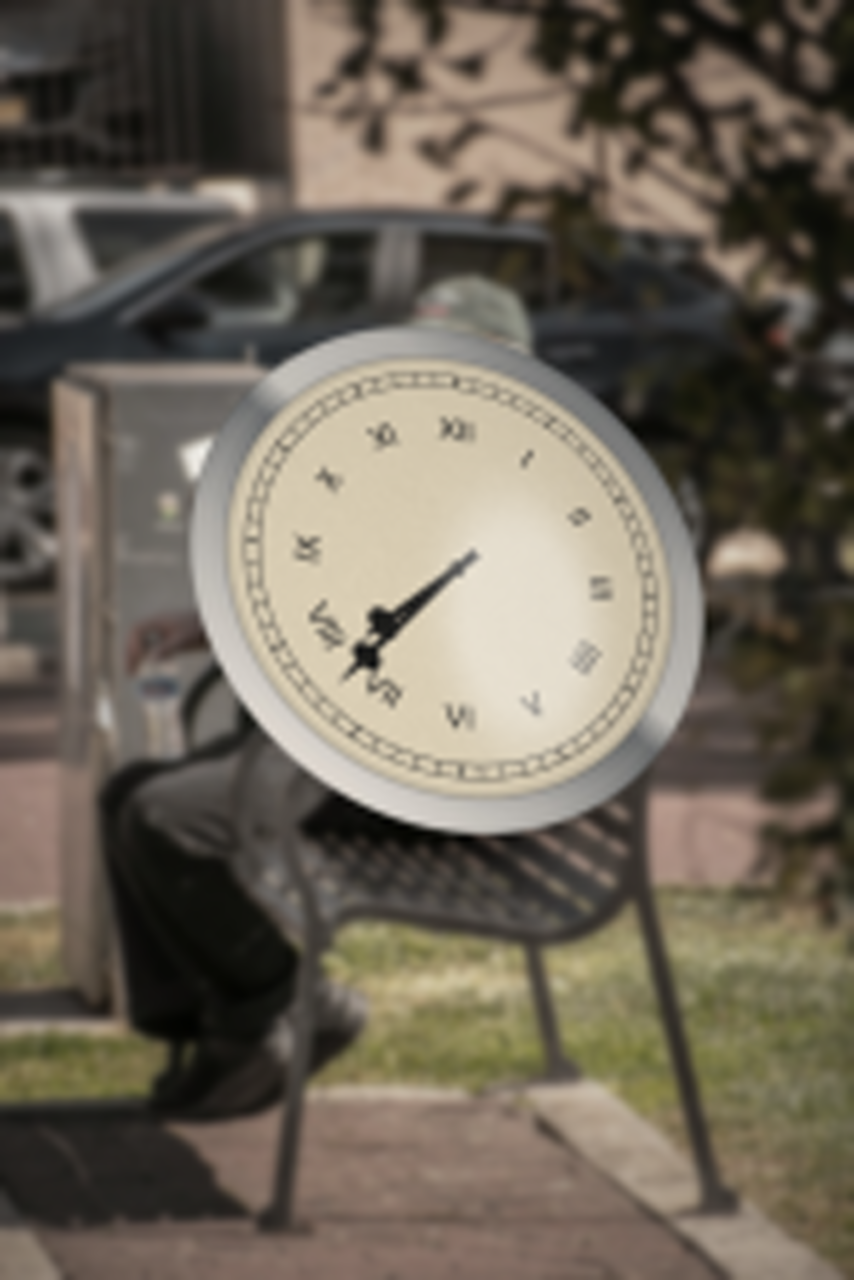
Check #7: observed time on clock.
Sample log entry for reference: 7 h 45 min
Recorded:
7 h 37 min
